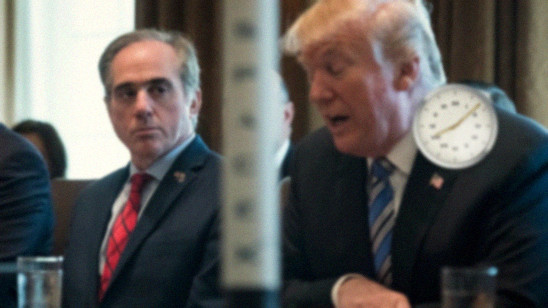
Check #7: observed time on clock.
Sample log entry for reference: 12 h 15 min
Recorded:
8 h 08 min
